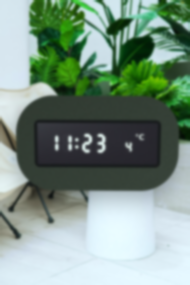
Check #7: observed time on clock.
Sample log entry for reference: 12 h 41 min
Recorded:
11 h 23 min
